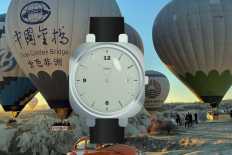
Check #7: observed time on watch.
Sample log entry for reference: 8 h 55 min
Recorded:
11 h 03 min
